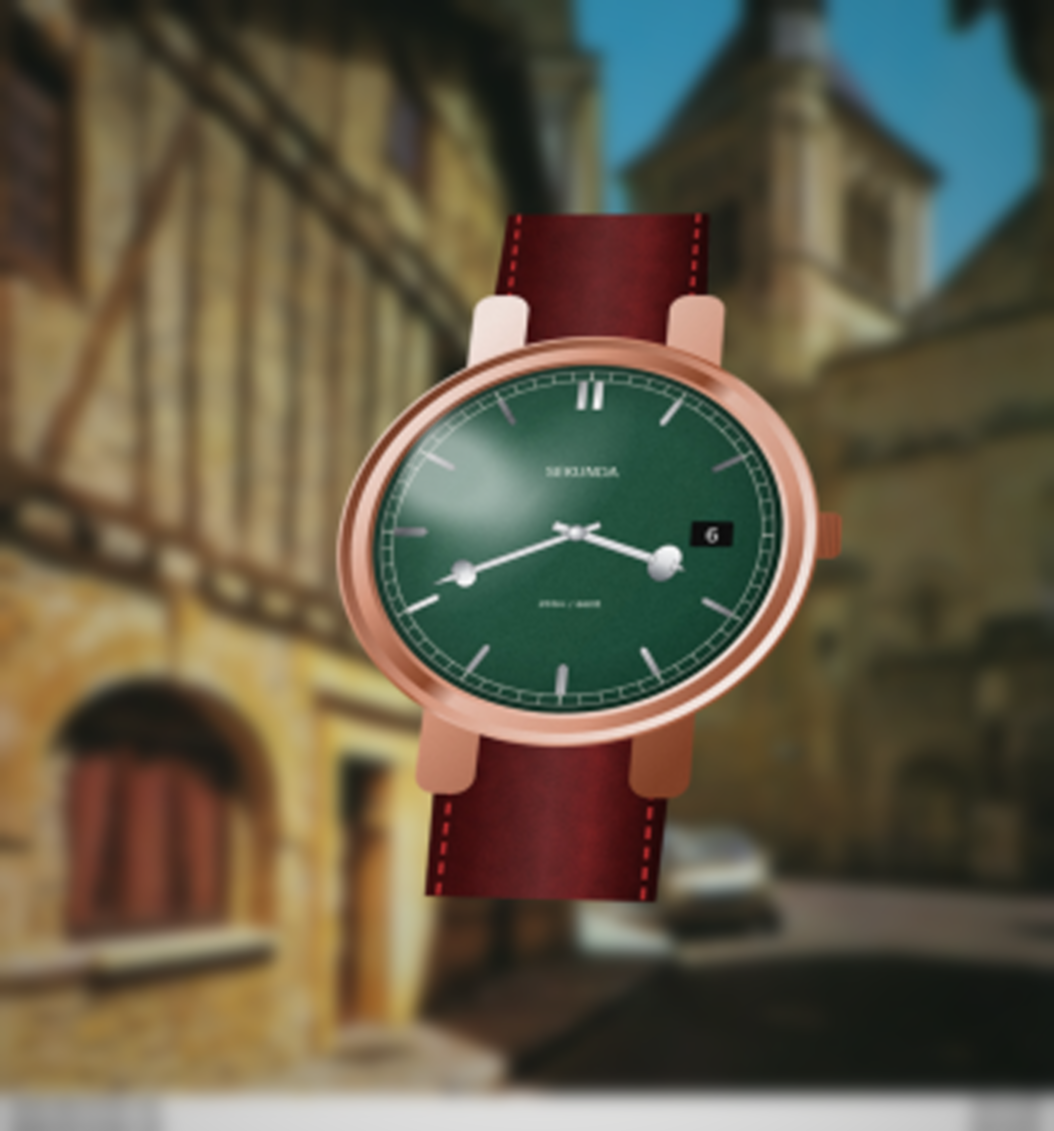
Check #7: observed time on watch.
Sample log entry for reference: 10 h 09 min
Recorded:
3 h 41 min
